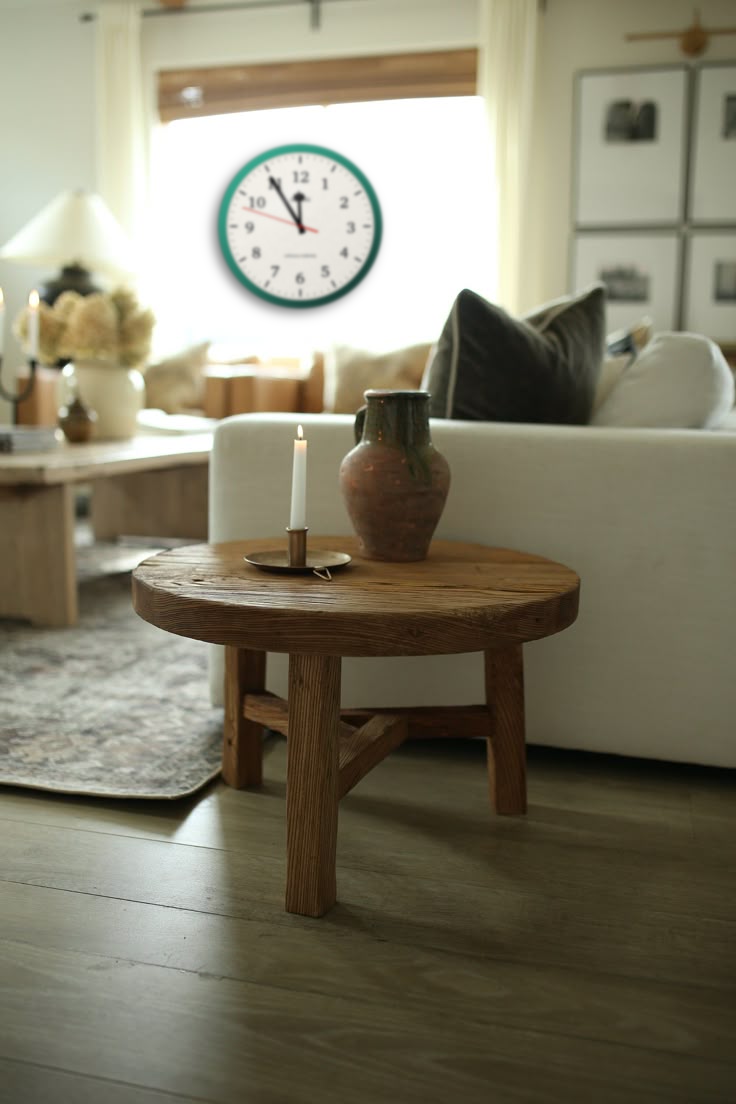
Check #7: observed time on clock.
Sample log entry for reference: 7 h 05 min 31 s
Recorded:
11 h 54 min 48 s
